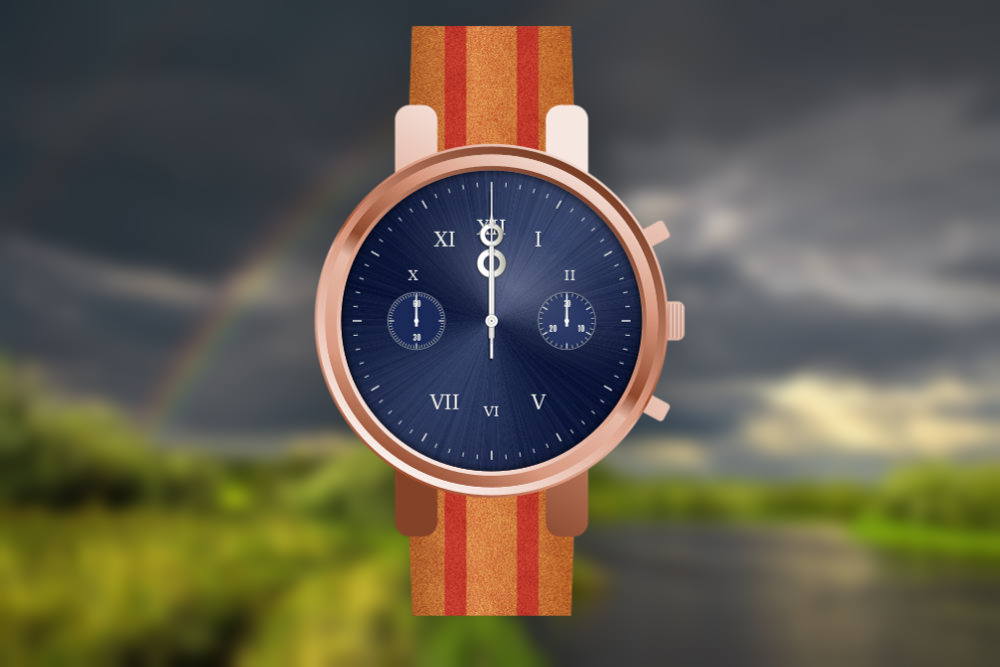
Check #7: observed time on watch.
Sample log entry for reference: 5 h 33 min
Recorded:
12 h 00 min
